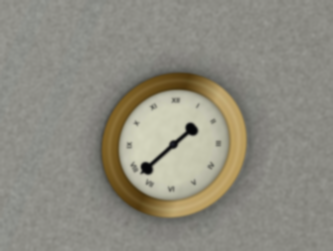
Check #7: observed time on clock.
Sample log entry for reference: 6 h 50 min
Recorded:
1 h 38 min
